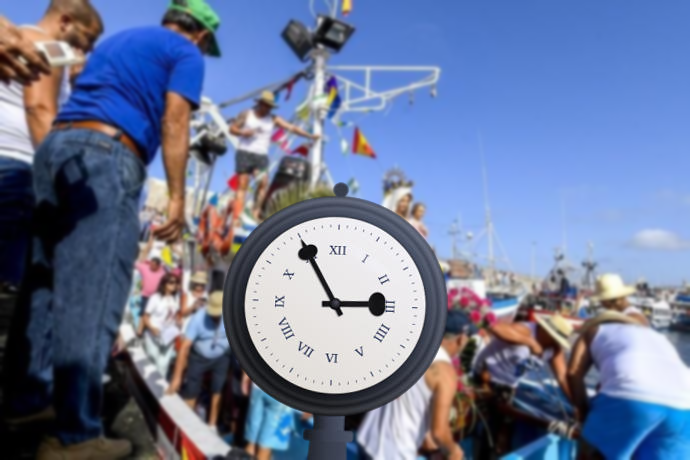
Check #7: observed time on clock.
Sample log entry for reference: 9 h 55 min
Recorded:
2 h 55 min
